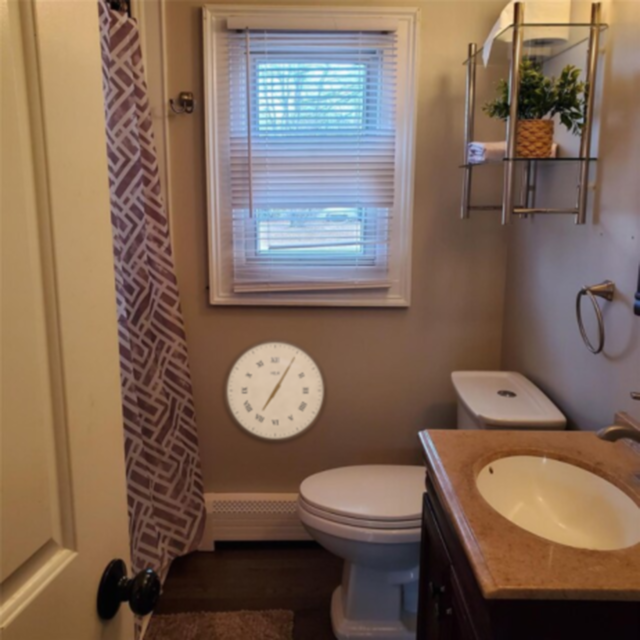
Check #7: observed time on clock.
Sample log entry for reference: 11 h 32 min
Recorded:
7 h 05 min
